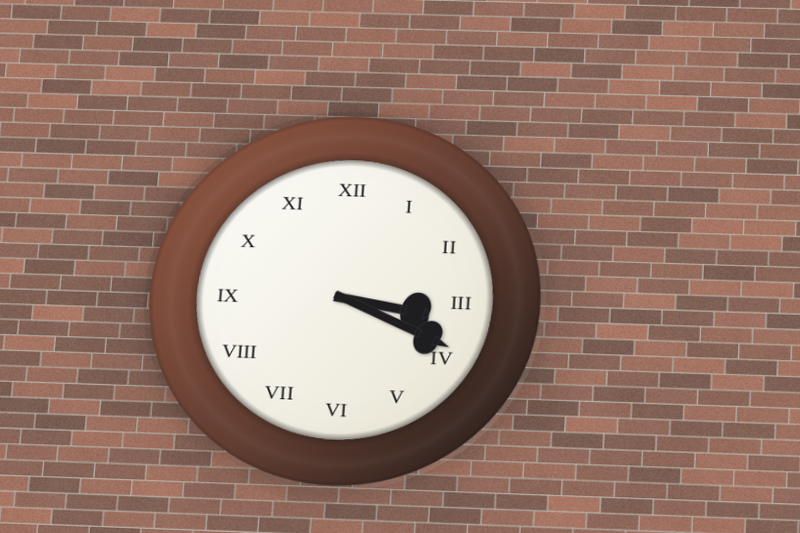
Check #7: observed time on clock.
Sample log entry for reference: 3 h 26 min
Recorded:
3 h 19 min
